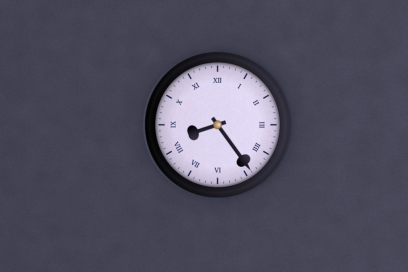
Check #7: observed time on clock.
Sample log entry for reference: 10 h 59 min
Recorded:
8 h 24 min
